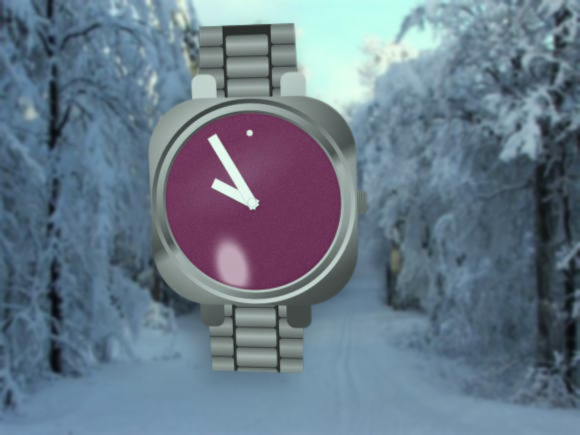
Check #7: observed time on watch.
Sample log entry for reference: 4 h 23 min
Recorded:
9 h 55 min
